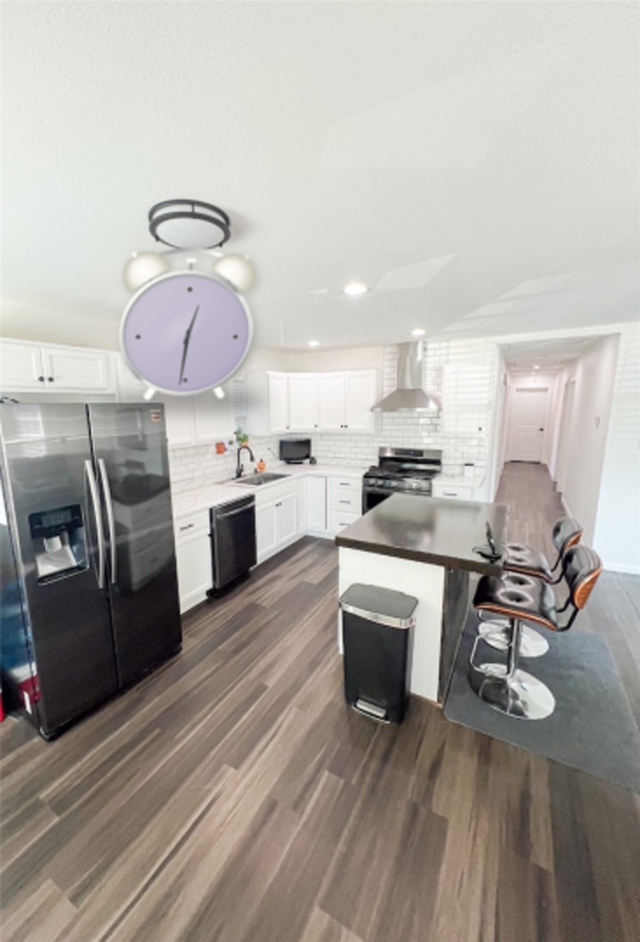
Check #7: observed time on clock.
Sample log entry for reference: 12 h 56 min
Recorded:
12 h 31 min
